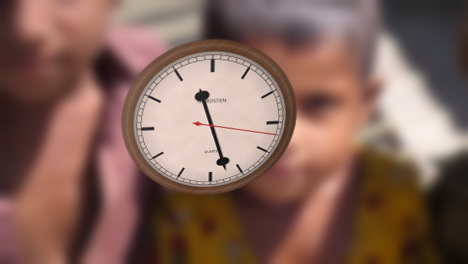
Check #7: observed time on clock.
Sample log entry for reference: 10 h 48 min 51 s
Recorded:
11 h 27 min 17 s
